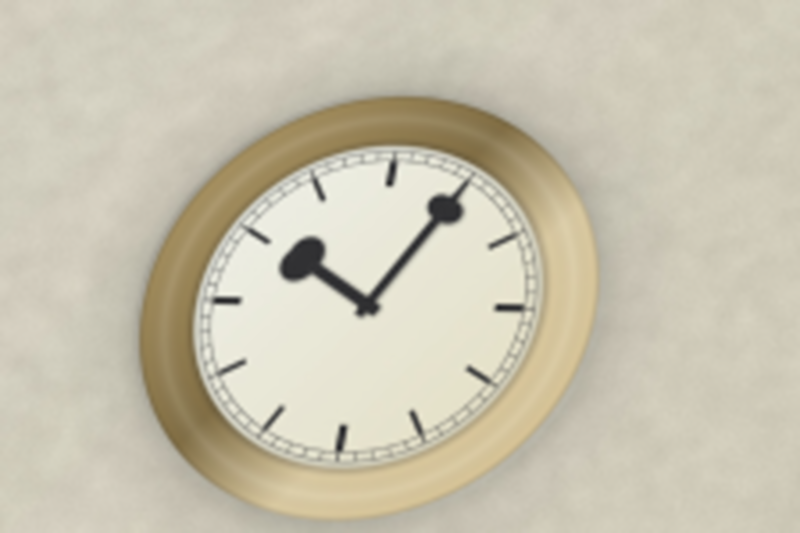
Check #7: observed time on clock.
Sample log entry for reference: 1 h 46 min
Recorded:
10 h 05 min
